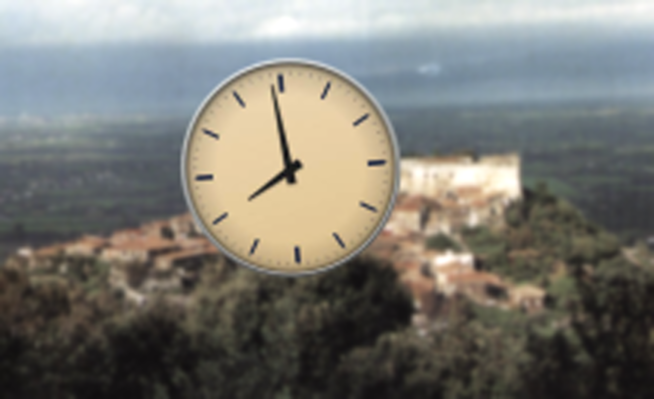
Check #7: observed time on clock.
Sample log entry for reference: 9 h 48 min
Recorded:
7 h 59 min
